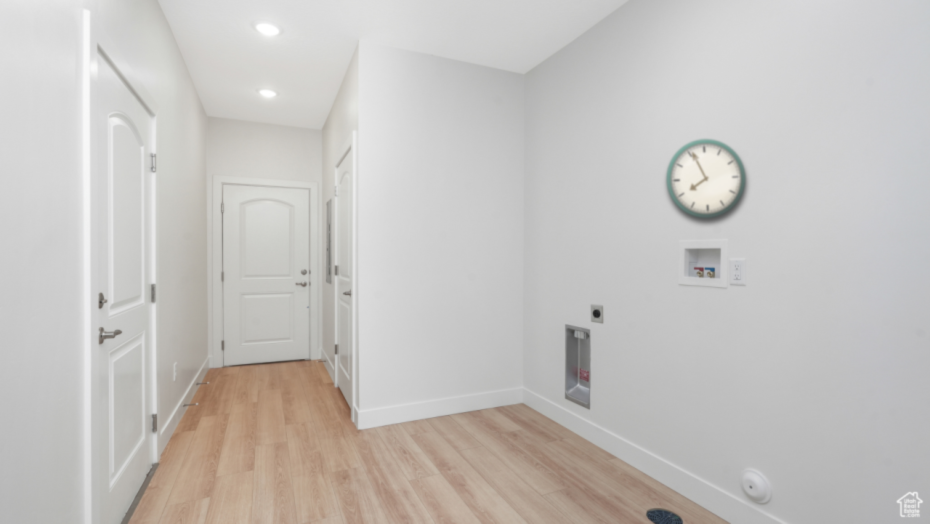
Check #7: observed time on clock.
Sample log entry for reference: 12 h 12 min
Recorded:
7 h 56 min
